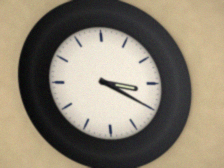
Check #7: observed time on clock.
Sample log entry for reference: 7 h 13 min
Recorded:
3 h 20 min
